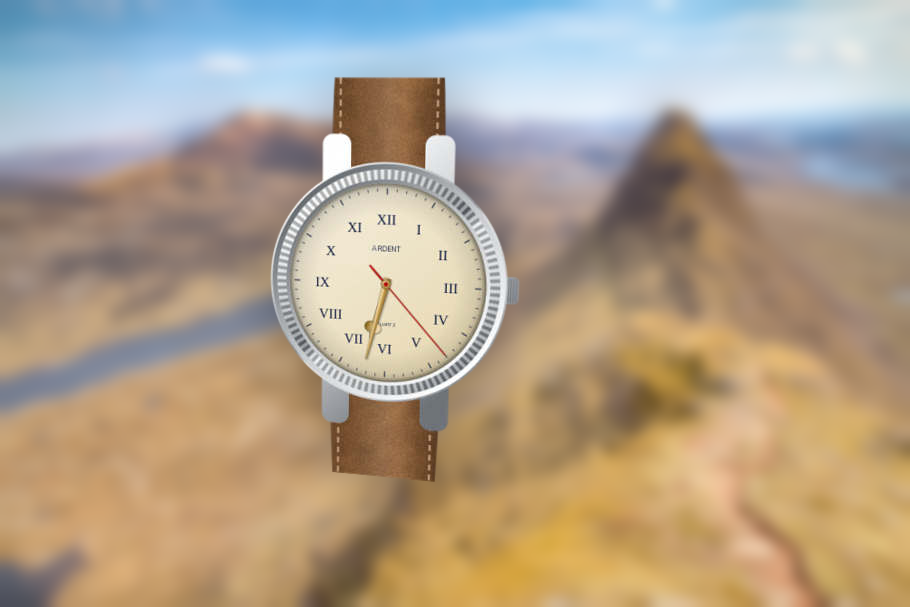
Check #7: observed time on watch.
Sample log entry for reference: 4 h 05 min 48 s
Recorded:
6 h 32 min 23 s
